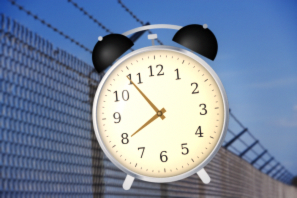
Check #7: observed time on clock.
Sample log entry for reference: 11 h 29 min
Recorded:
7 h 54 min
